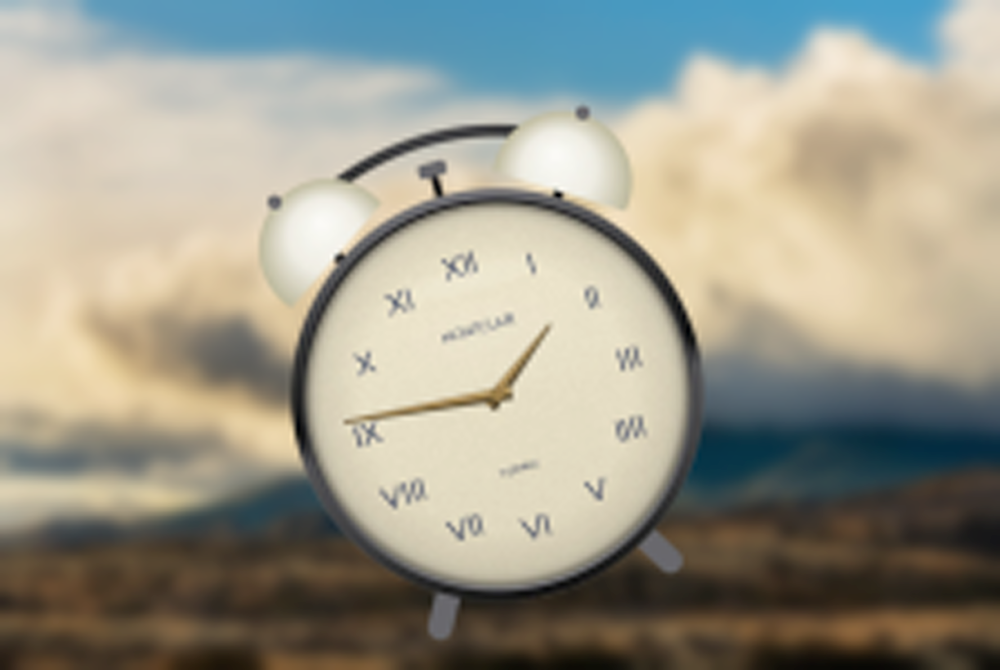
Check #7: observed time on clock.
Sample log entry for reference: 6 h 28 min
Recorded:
1 h 46 min
